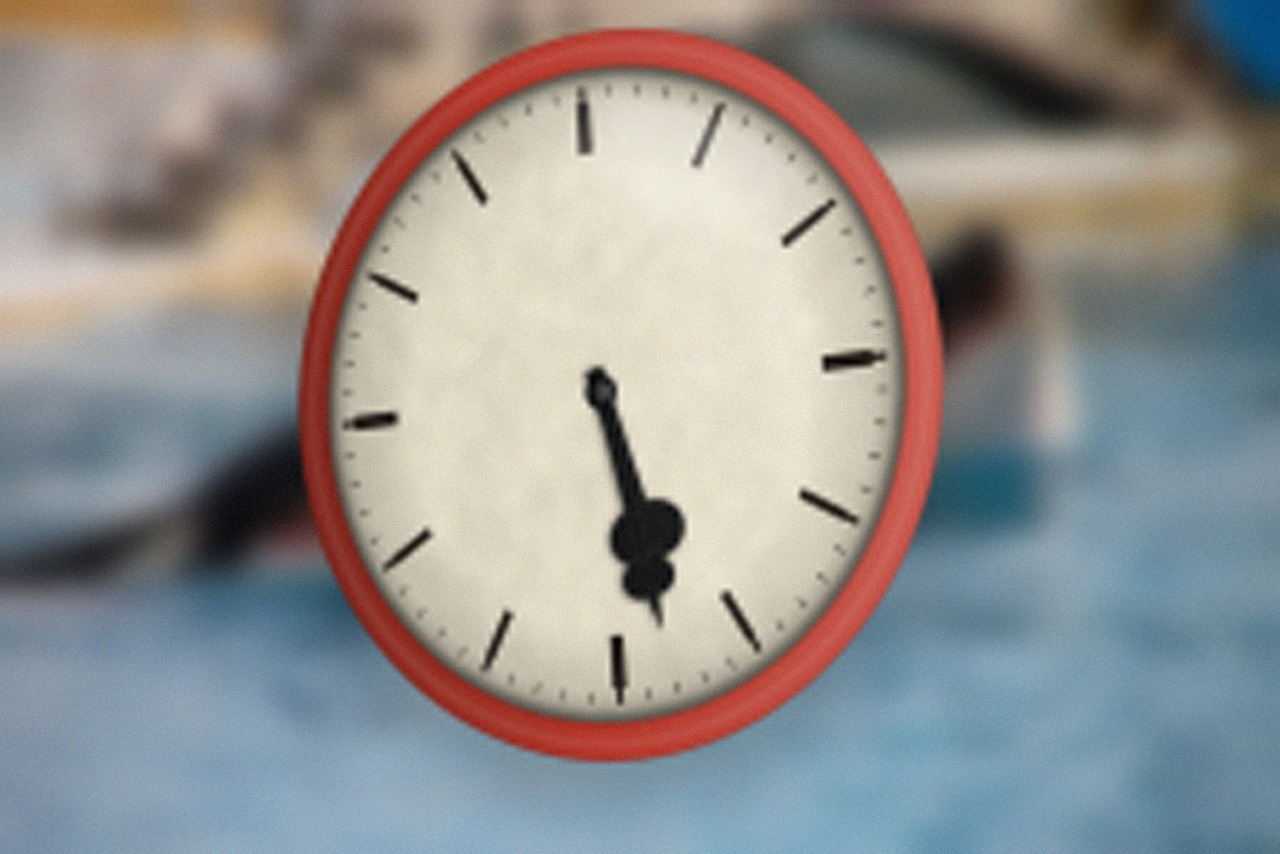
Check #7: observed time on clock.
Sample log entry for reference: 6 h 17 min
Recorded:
5 h 28 min
